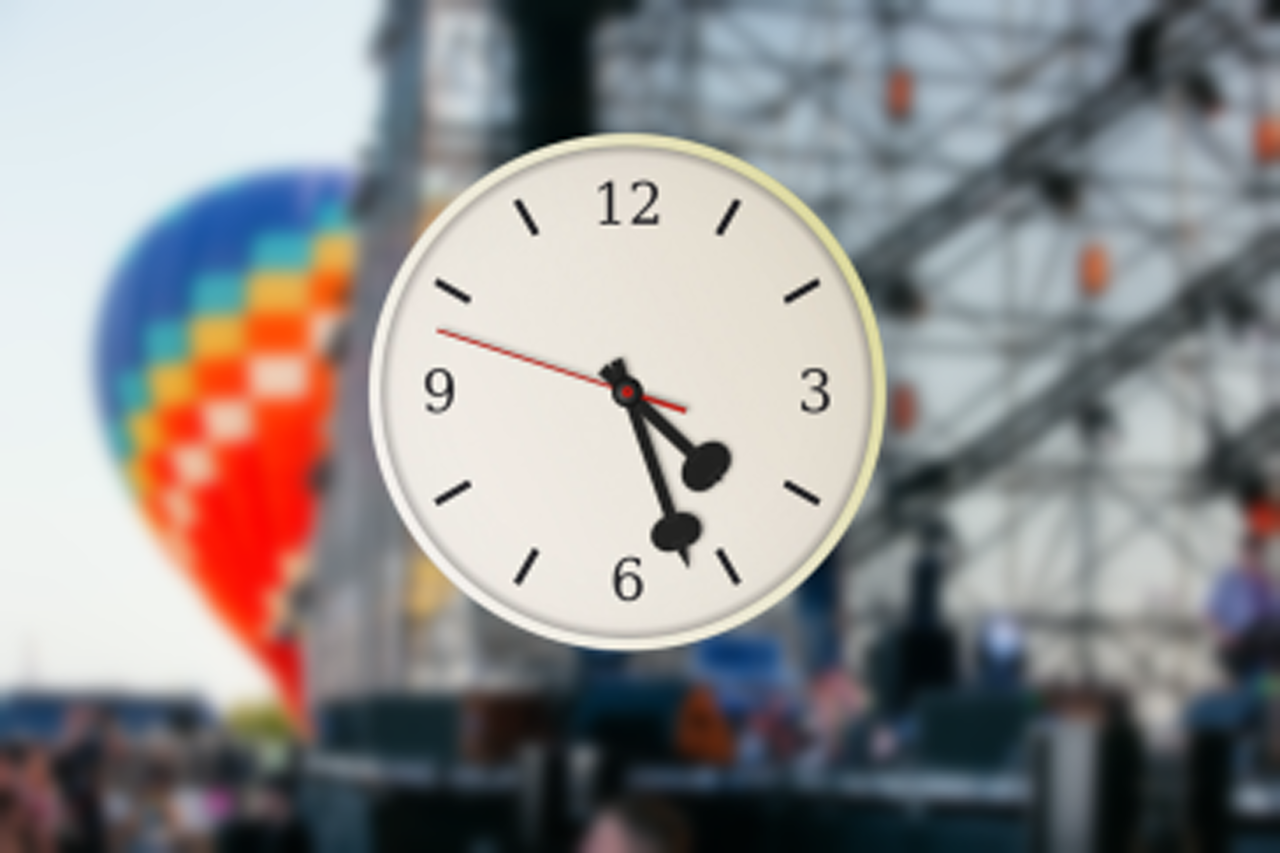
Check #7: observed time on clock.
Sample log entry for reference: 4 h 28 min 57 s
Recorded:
4 h 26 min 48 s
